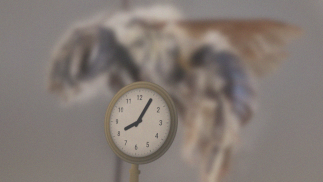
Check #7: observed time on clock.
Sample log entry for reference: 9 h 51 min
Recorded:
8 h 05 min
